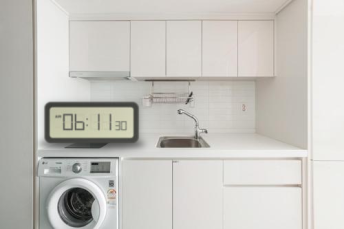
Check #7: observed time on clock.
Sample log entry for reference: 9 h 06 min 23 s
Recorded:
6 h 11 min 30 s
